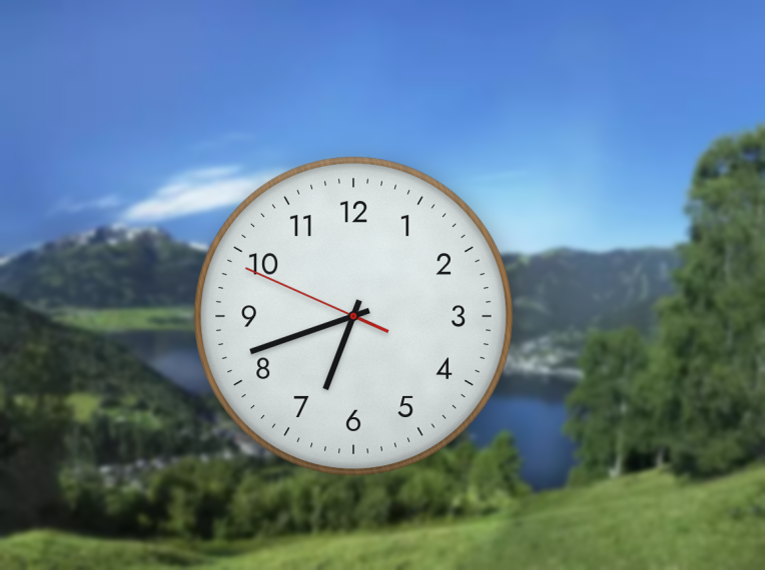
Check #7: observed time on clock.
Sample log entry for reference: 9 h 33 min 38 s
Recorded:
6 h 41 min 49 s
